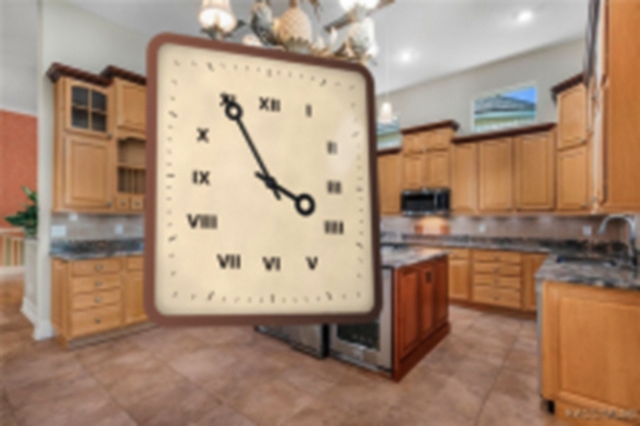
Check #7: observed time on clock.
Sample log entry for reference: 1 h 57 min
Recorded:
3 h 55 min
